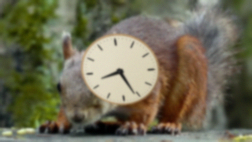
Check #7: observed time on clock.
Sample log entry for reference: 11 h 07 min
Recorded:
8 h 26 min
